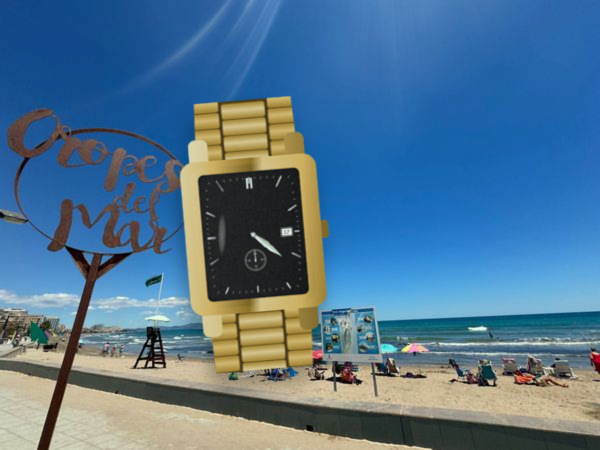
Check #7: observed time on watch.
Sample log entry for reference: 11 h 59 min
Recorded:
4 h 22 min
